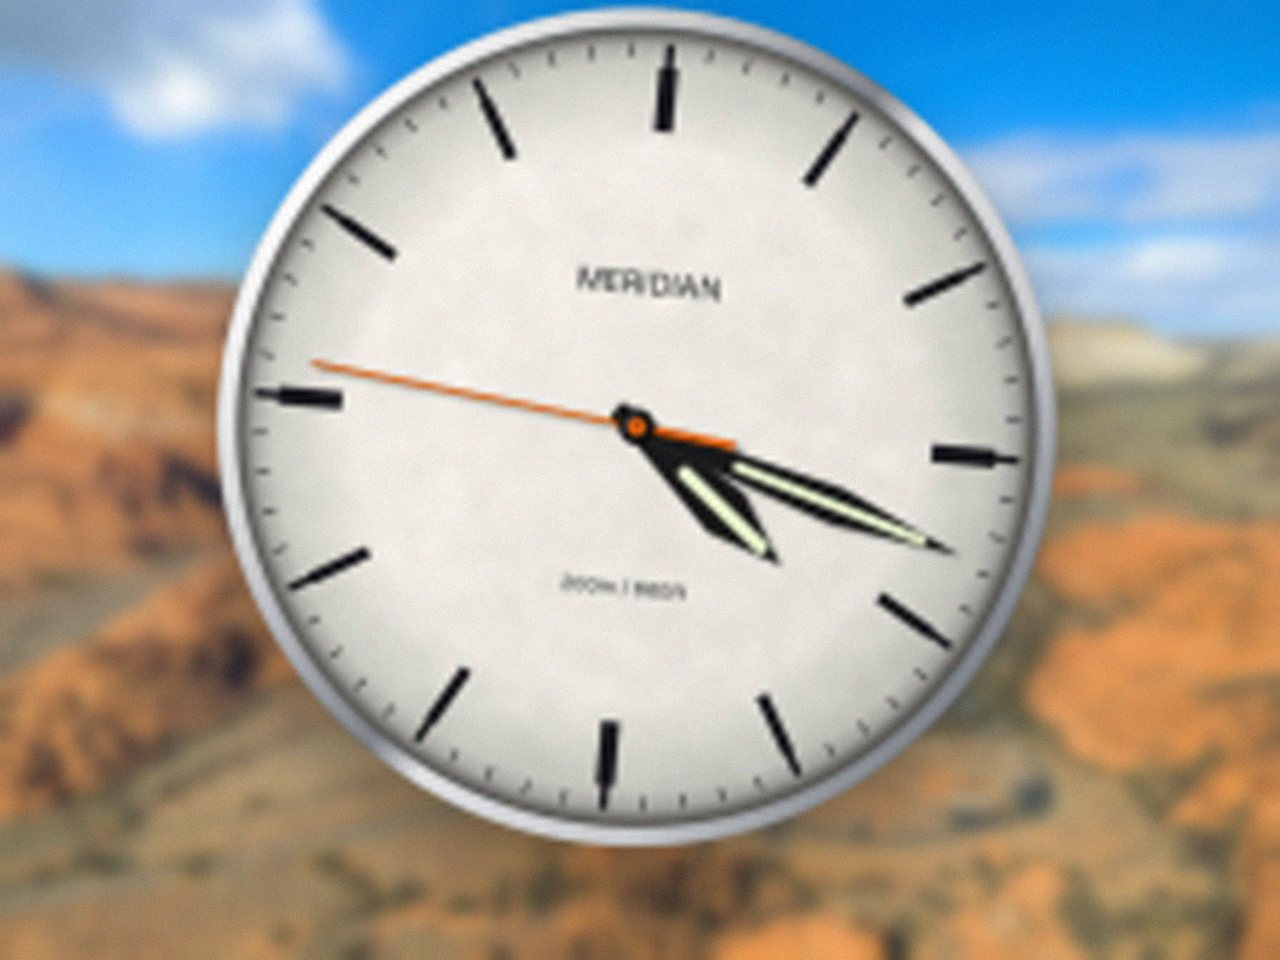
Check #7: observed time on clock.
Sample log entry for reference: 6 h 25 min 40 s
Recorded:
4 h 17 min 46 s
